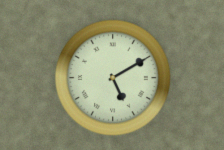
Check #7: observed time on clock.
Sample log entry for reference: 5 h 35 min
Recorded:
5 h 10 min
